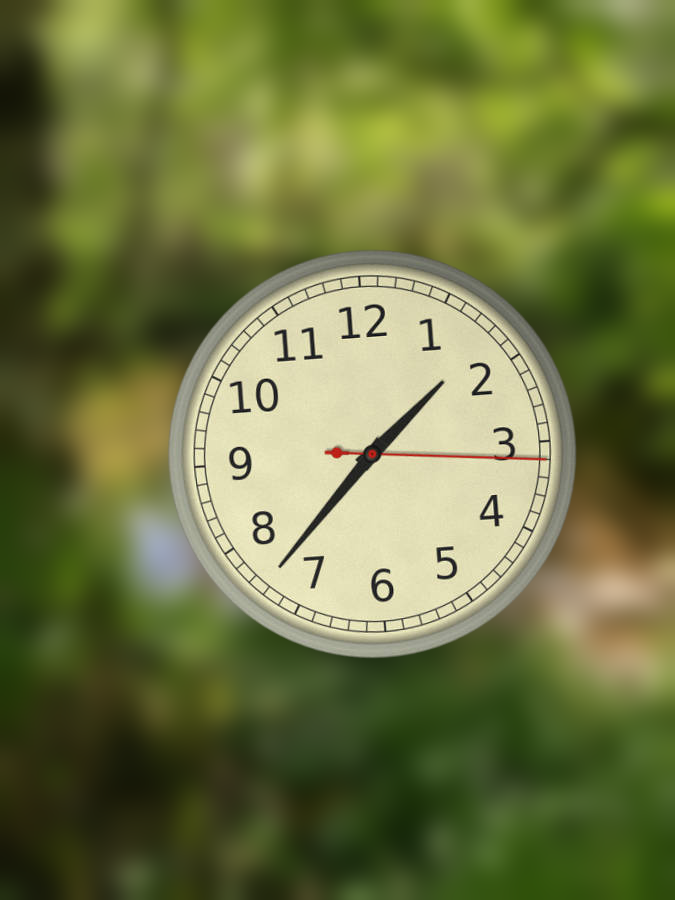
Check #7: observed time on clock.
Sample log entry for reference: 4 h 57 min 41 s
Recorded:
1 h 37 min 16 s
